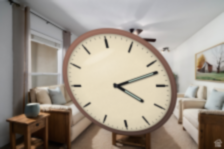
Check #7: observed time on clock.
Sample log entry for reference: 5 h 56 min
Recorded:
4 h 12 min
